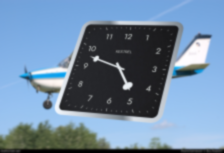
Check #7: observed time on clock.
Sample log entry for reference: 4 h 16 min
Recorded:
4 h 48 min
